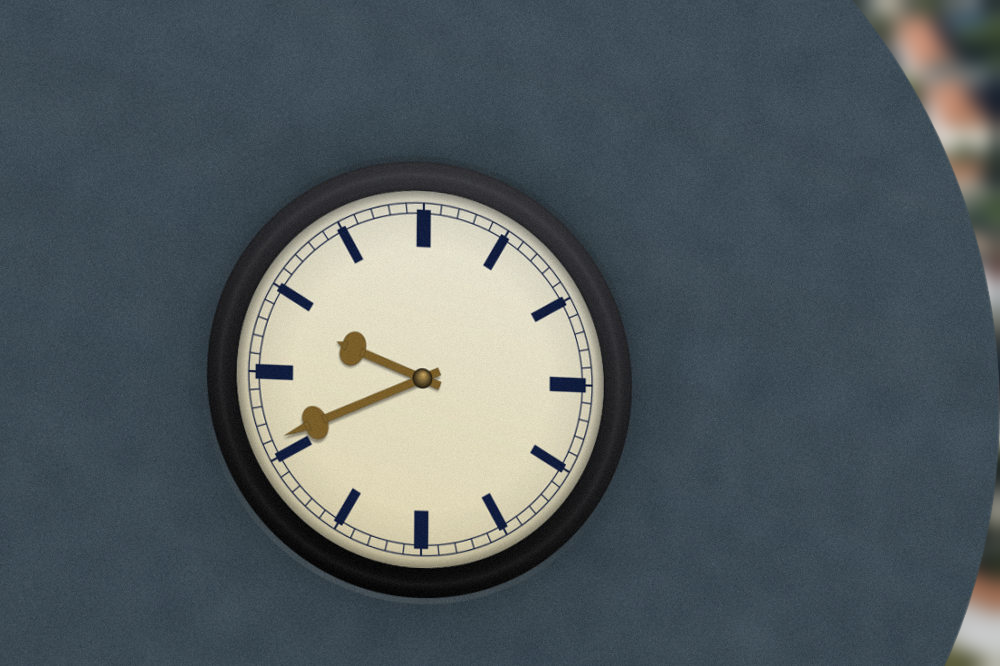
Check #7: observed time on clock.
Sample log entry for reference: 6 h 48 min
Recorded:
9 h 41 min
